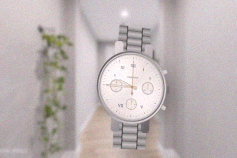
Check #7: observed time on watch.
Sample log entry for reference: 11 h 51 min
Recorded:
9 h 45 min
